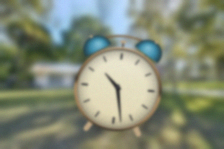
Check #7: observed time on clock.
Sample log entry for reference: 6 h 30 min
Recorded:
10 h 28 min
